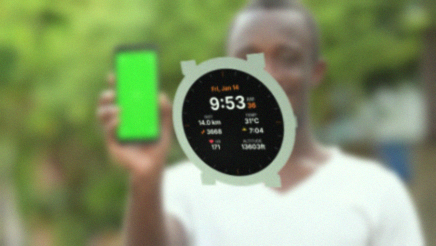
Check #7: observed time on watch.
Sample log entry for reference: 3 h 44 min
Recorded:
9 h 53 min
